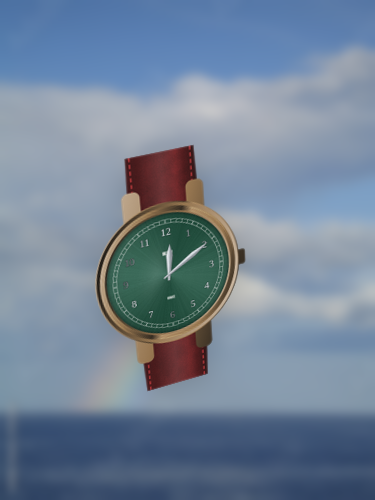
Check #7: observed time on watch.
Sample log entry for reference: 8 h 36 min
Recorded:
12 h 10 min
